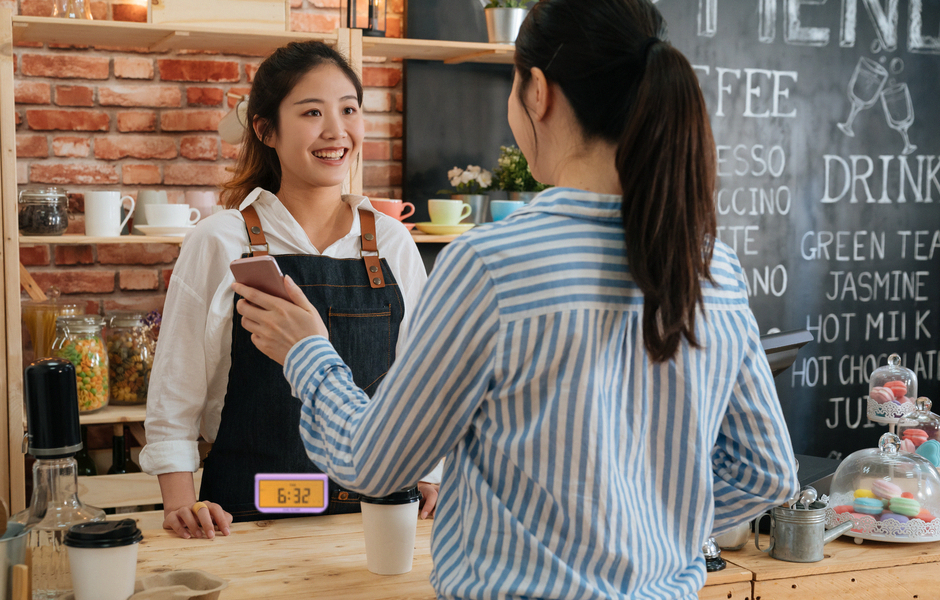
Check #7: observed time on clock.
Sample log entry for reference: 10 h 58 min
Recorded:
6 h 32 min
